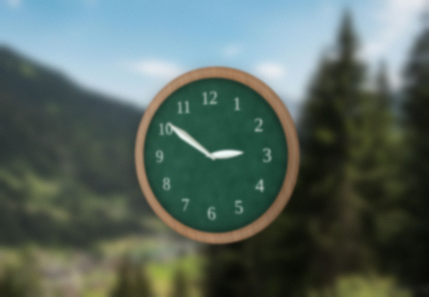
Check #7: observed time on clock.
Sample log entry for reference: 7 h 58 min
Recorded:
2 h 51 min
